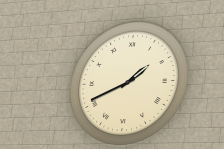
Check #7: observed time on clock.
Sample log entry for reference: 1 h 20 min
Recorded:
1 h 41 min
